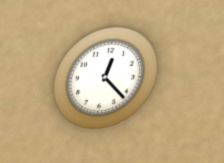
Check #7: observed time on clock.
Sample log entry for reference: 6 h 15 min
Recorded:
12 h 22 min
